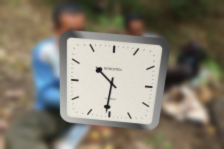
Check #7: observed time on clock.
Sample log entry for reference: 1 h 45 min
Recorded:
10 h 31 min
